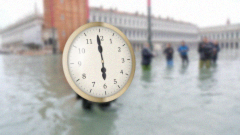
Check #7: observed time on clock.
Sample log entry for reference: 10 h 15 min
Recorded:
5 h 59 min
